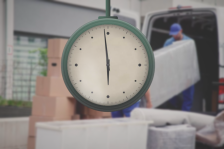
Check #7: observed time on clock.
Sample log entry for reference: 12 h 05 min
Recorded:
5 h 59 min
